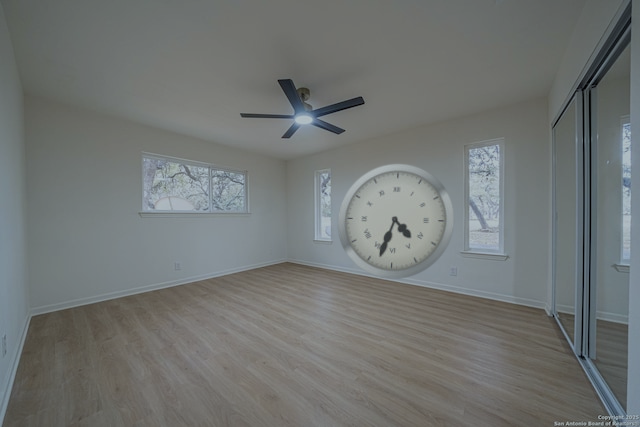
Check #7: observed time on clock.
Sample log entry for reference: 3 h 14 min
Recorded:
4 h 33 min
